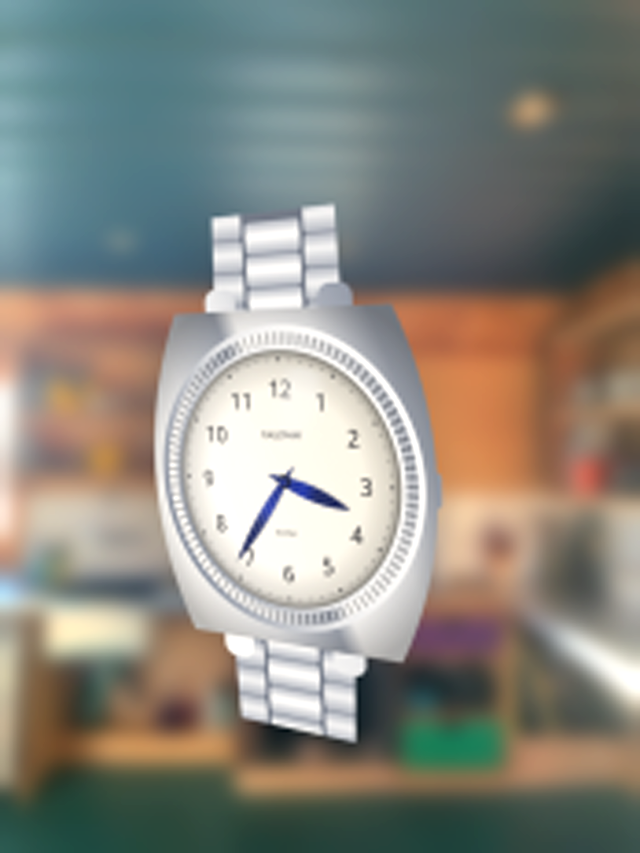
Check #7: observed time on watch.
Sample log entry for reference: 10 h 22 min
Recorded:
3 h 36 min
